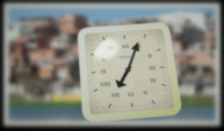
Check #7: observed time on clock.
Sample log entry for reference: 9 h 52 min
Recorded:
7 h 04 min
